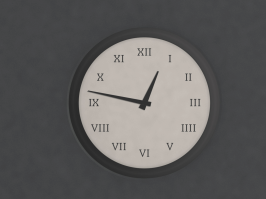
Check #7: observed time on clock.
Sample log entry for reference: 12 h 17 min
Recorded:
12 h 47 min
